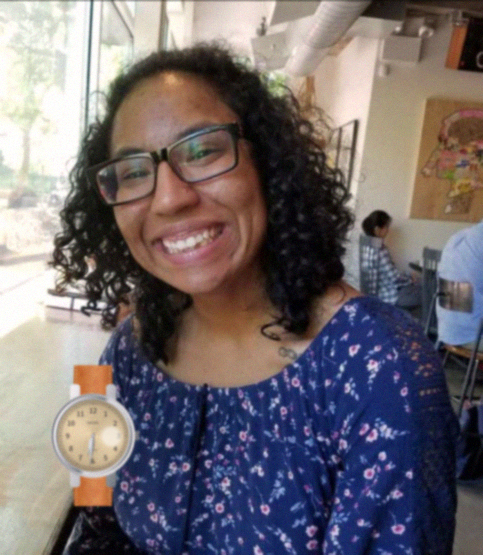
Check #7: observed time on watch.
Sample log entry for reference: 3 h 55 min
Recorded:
6 h 31 min
